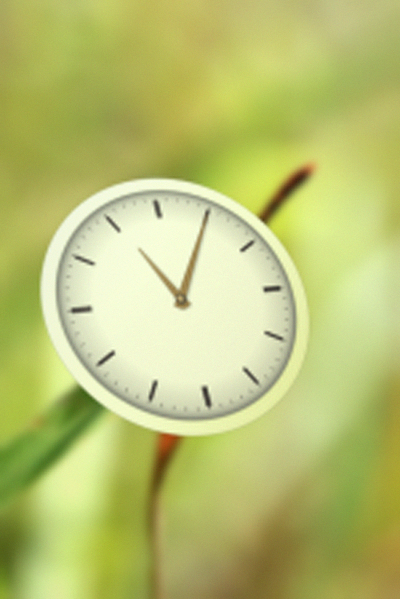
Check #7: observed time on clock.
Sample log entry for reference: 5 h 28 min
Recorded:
11 h 05 min
